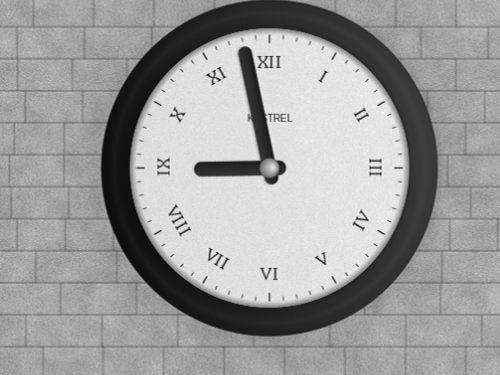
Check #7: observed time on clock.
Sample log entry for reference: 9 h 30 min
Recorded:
8 h 58 min
